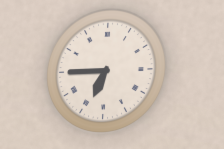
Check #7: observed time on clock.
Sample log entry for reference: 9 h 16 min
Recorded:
6 h 45 min
